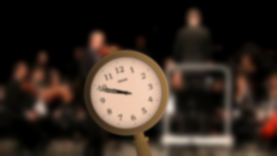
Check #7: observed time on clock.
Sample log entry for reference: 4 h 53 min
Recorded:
9 h 49 min
